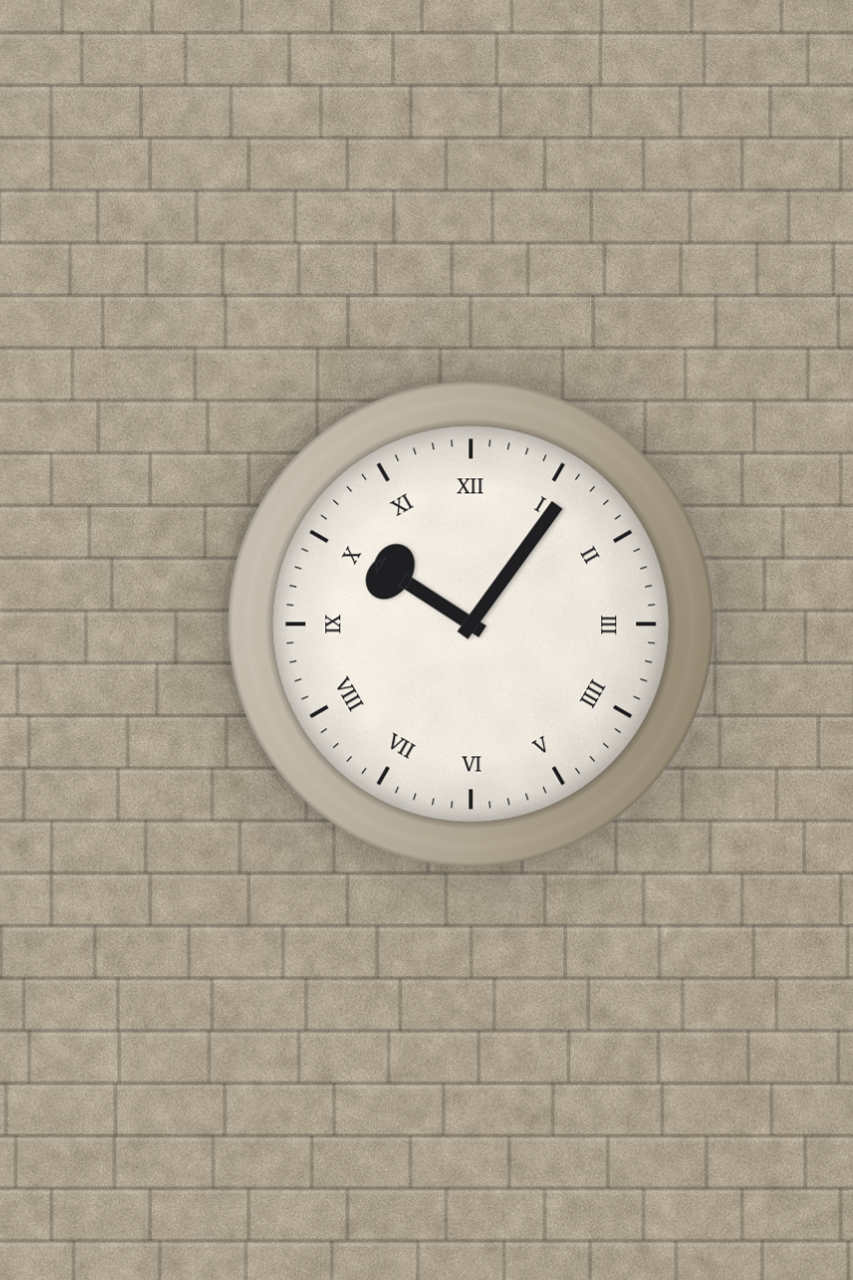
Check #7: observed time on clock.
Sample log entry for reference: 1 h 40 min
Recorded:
10 h 06 min
